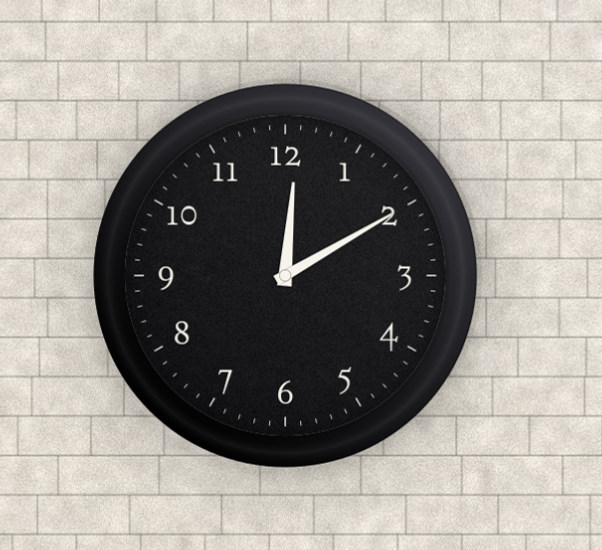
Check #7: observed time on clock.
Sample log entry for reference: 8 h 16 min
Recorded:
12 h 10 min
